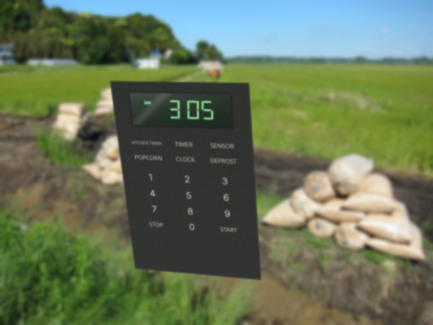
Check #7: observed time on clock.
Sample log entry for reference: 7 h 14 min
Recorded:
3 h 05 min
